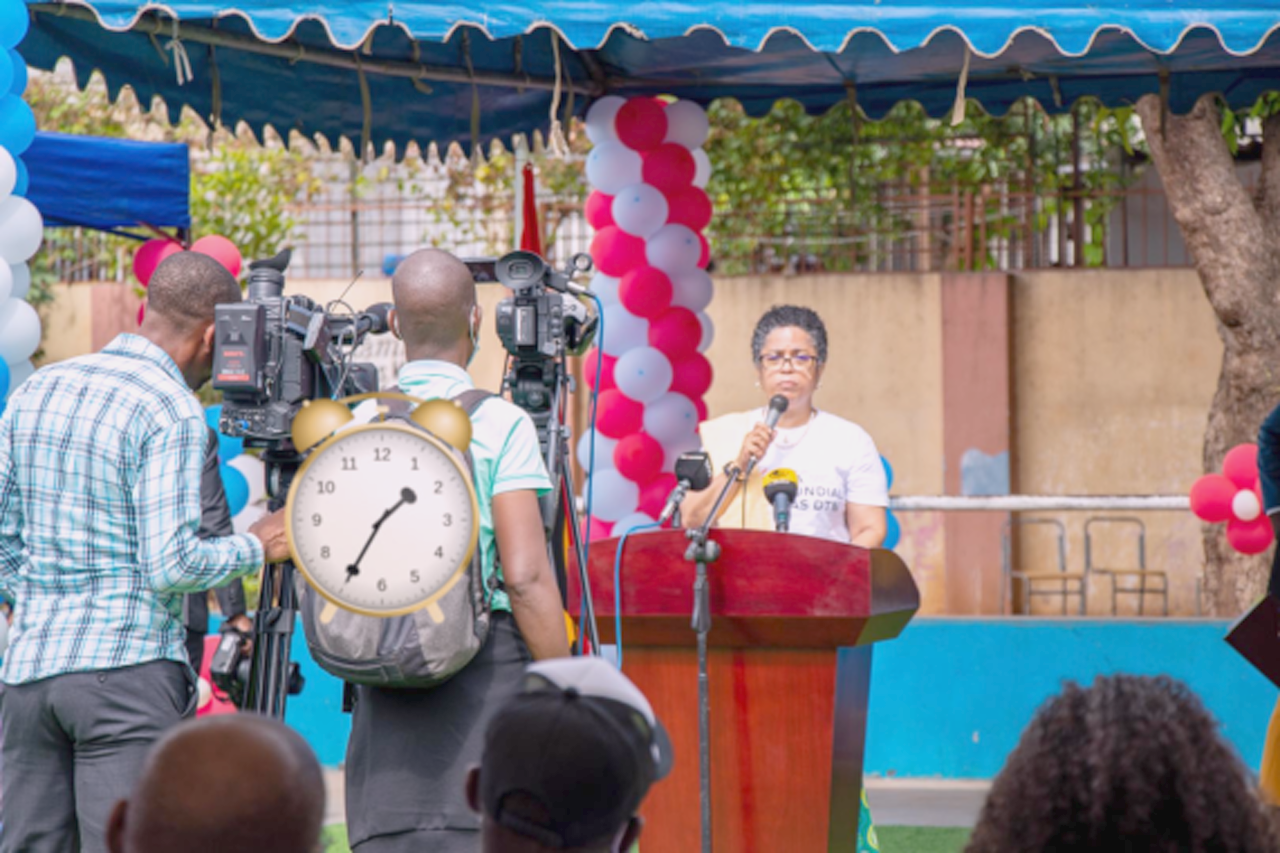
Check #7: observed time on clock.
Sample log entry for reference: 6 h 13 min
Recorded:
1 h 35 min
